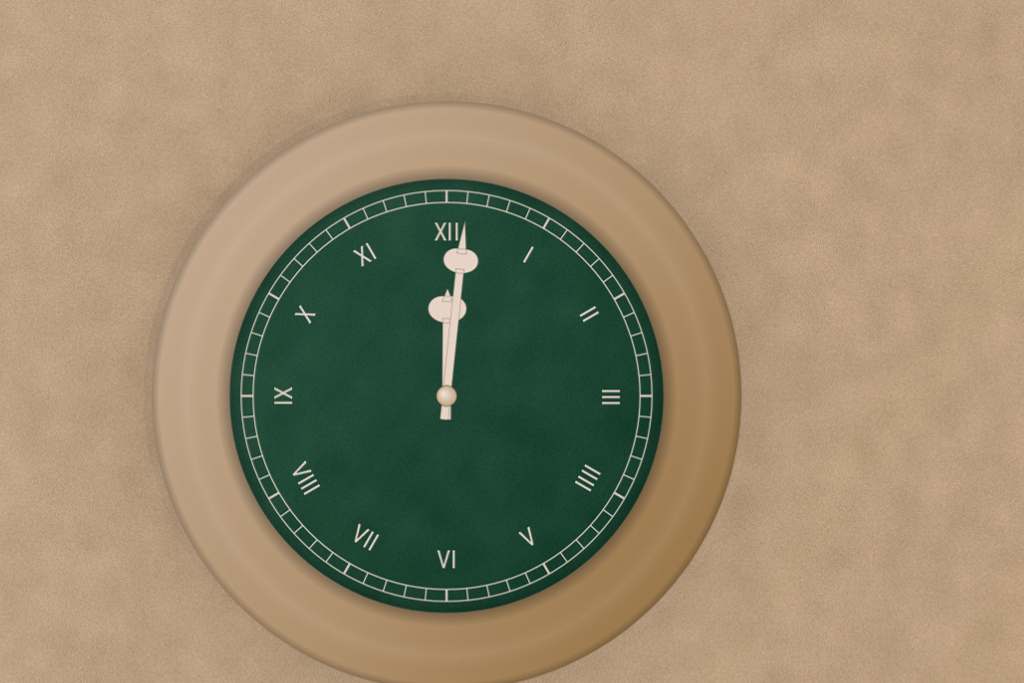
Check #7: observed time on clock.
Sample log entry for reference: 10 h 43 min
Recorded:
12 h 01 min
